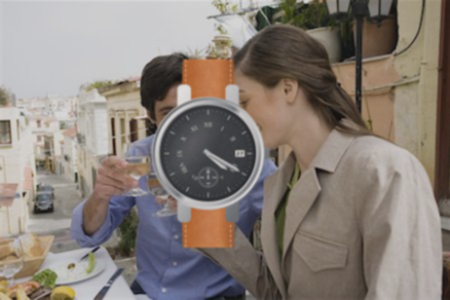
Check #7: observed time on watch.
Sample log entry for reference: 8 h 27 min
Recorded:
4 h 20 min
